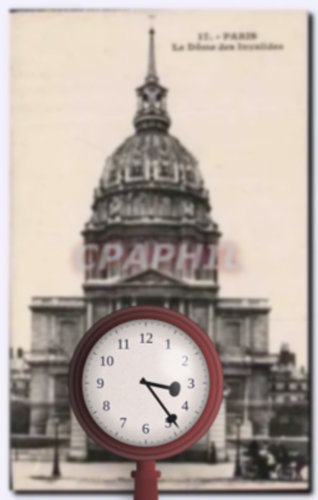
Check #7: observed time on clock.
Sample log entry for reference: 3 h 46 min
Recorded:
3 h 24 min
